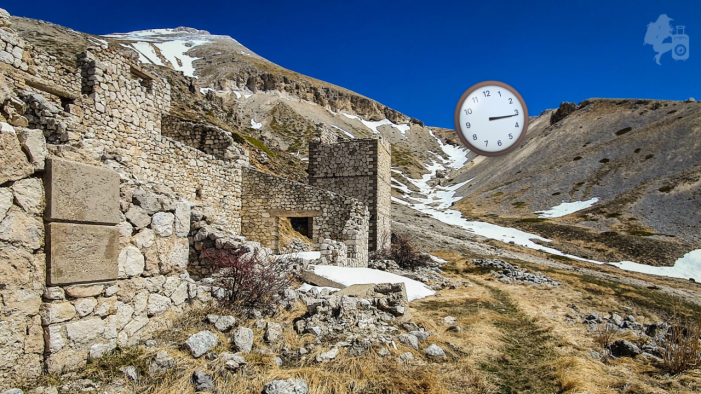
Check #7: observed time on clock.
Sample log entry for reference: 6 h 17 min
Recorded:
3 h 16 min
